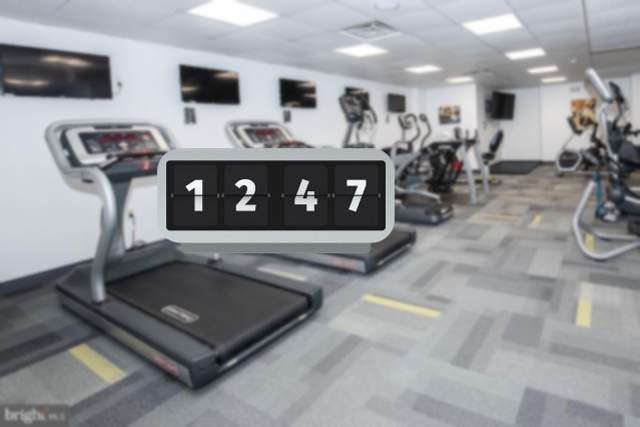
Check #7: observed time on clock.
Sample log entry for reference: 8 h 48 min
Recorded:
12 h 47 min
